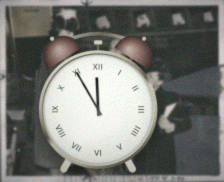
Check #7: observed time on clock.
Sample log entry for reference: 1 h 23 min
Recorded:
11 h 55 min
